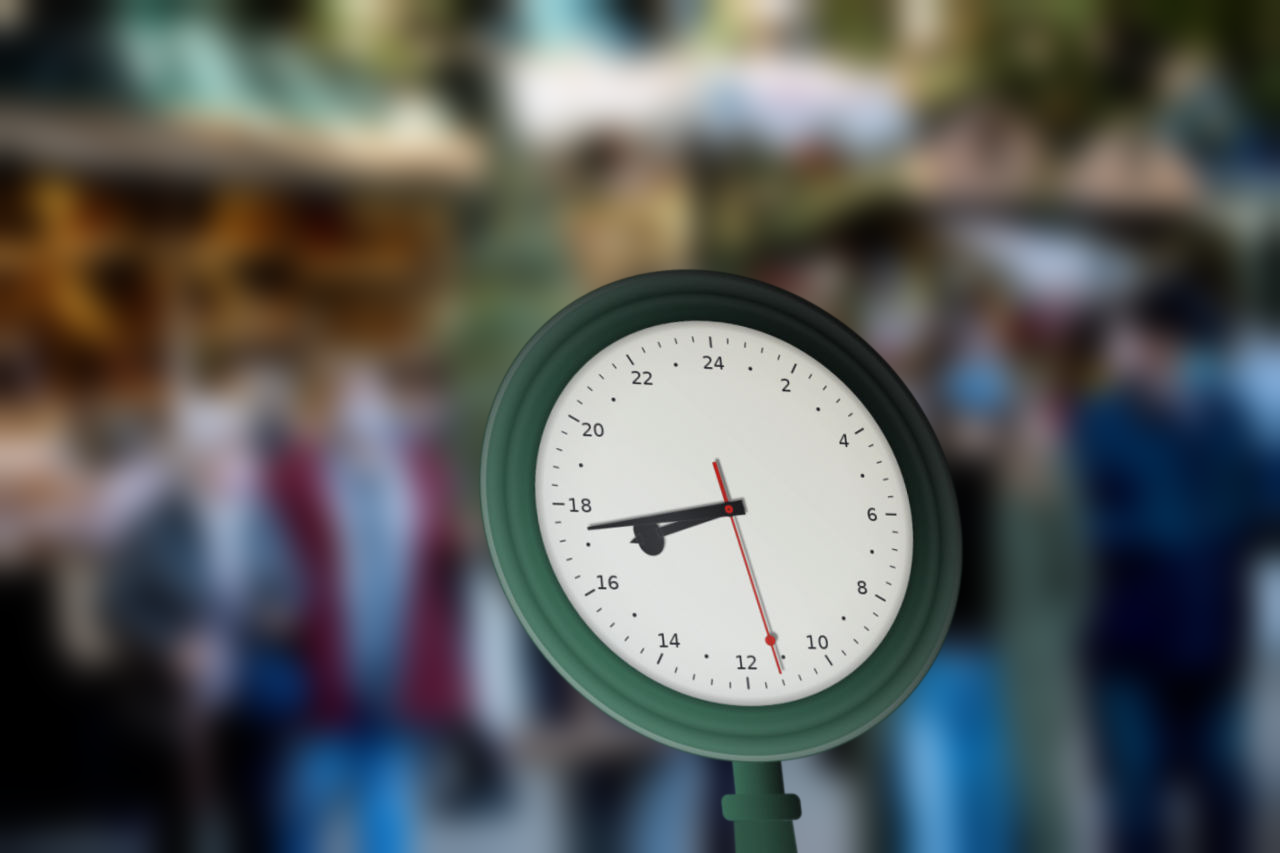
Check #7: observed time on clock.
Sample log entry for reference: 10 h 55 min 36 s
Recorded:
16 h 43 min 28 s
